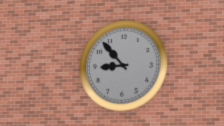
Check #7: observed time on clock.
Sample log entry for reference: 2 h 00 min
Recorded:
8 h 53 min
